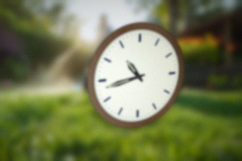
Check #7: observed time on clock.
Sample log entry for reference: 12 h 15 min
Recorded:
10 h 43 min
